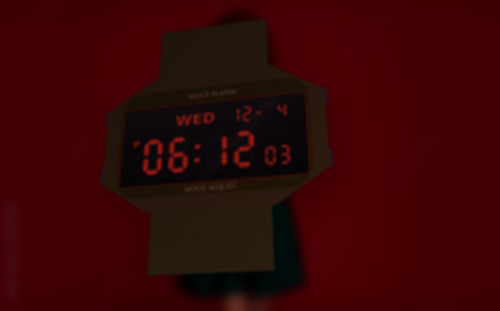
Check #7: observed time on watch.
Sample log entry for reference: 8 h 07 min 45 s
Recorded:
6 h 12 min 03 s
